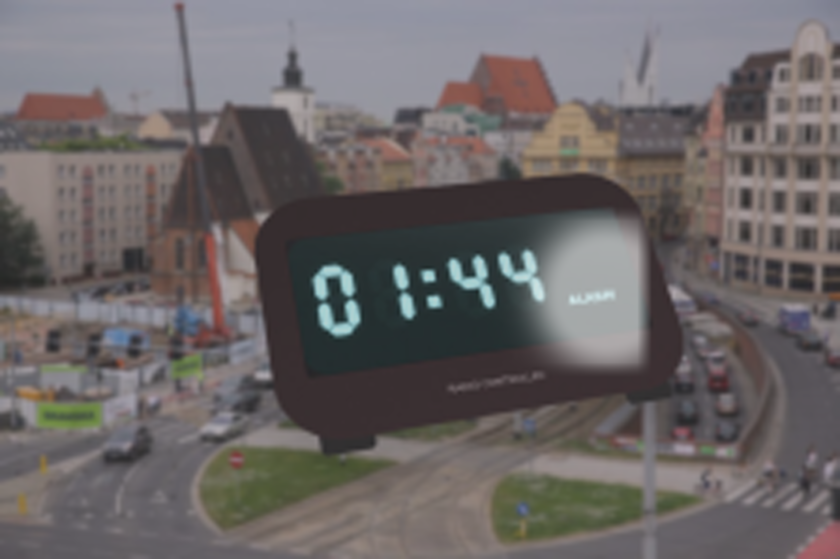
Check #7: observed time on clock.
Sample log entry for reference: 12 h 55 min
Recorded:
1 h 44 min
